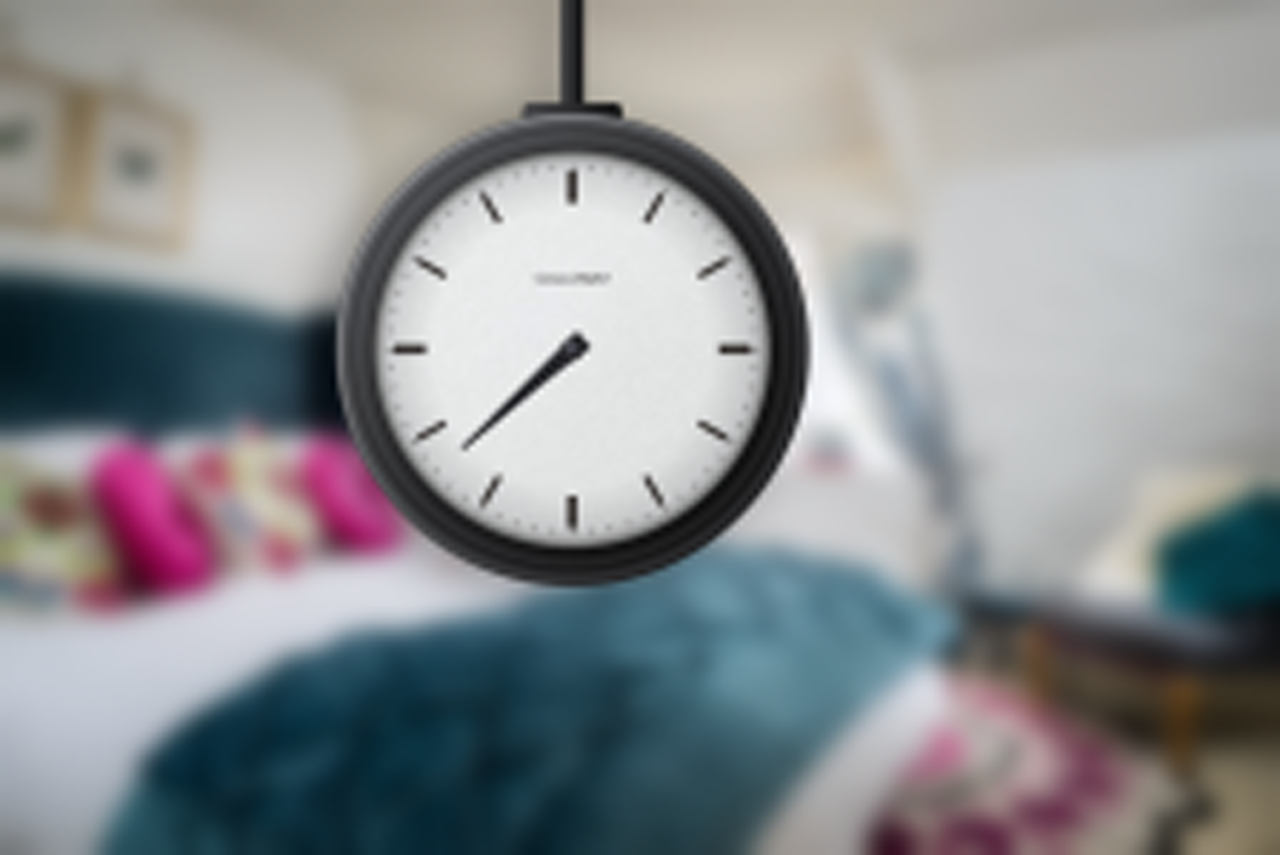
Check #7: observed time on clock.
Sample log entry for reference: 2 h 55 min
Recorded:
7 h 38 min
